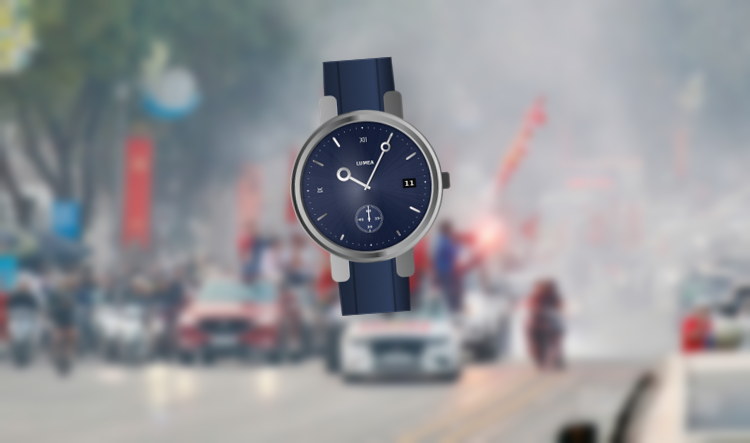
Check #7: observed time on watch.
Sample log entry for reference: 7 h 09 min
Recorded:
10 h 05 min
